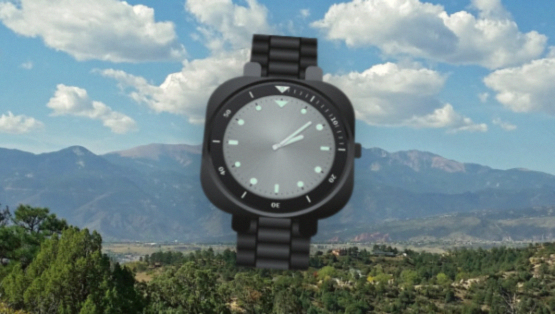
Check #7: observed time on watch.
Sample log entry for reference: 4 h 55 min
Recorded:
2 h 08 min
